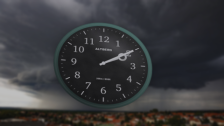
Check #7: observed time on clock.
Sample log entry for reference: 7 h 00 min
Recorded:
2 h 10 min
